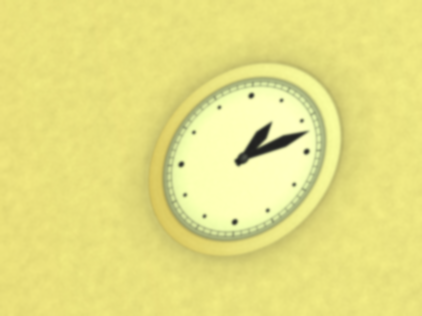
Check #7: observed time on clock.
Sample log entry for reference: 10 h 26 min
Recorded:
1 h 12 min
